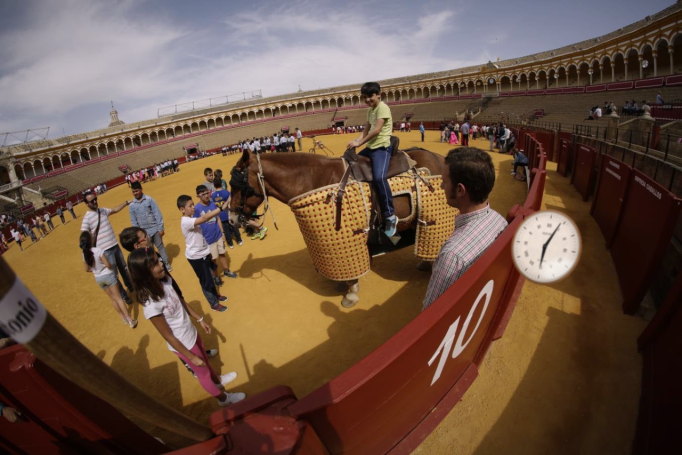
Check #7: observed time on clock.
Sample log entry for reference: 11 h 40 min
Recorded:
6 h 04 min
